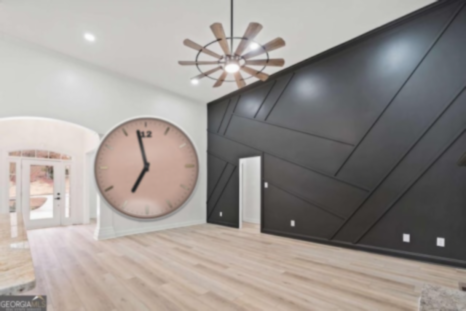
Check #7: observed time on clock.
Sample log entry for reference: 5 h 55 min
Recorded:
6 h 58 min
